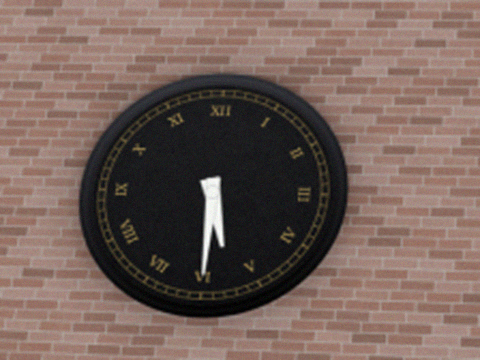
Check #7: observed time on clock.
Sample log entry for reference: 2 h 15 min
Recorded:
5 h 30 min
